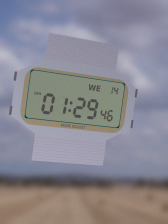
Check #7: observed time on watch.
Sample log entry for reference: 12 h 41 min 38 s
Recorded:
1 h 29 min 46 s
